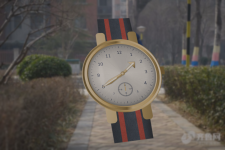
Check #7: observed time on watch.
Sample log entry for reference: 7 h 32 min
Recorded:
1 h 40 min
